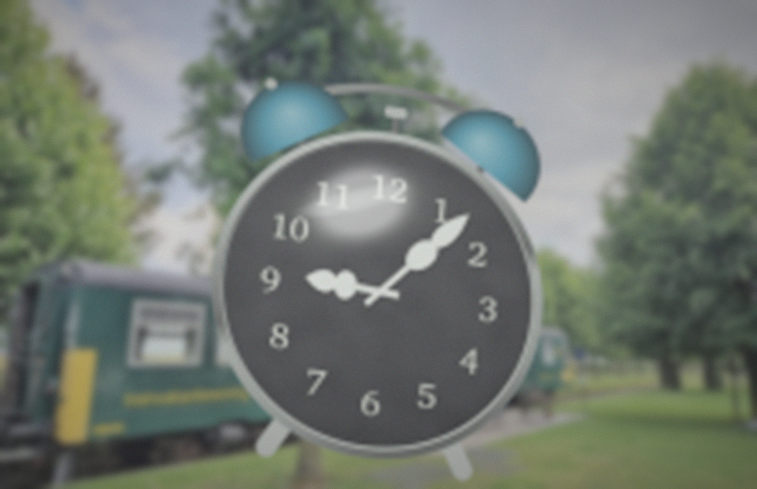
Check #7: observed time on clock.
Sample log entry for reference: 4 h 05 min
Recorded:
9 h 07 min
